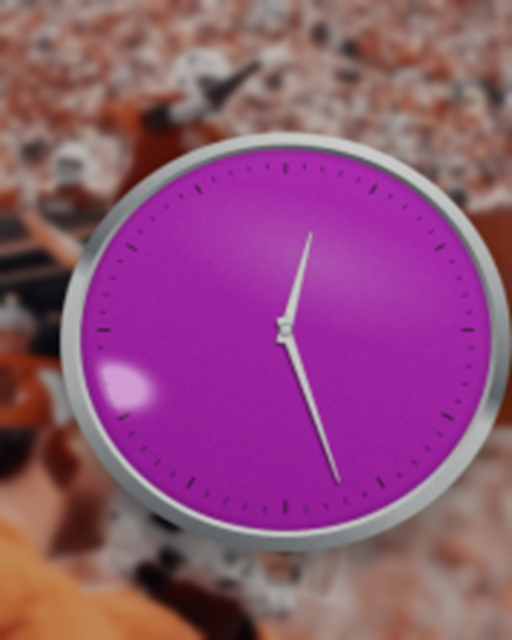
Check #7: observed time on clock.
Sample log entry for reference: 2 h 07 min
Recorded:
12 h 27 min
